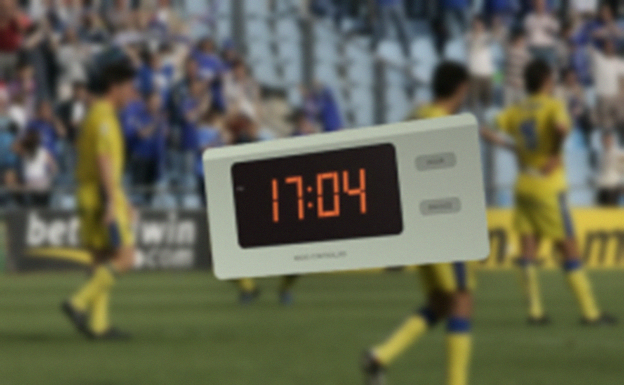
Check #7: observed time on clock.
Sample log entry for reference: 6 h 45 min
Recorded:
17 h 04 min
